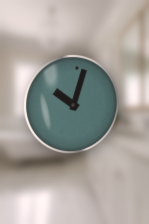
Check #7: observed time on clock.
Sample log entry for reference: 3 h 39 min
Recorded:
10 h 02 min
